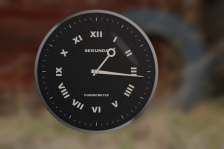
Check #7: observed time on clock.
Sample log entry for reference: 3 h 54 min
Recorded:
1 h 16 min
